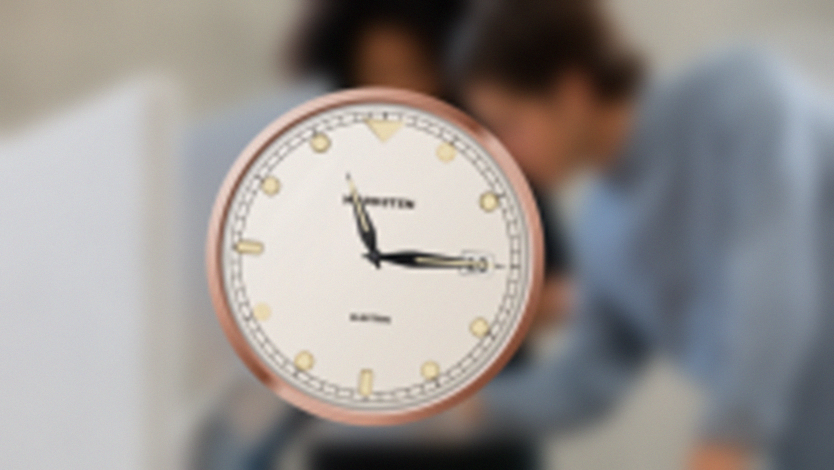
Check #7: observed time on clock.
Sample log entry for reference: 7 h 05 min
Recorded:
11 h 15 min
